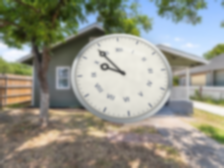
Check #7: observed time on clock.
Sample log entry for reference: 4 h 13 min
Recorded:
9 h 54 min
